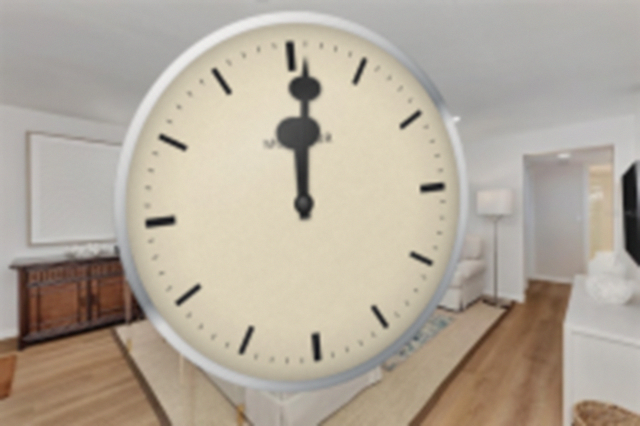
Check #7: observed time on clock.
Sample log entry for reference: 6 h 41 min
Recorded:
12 h 01 min
